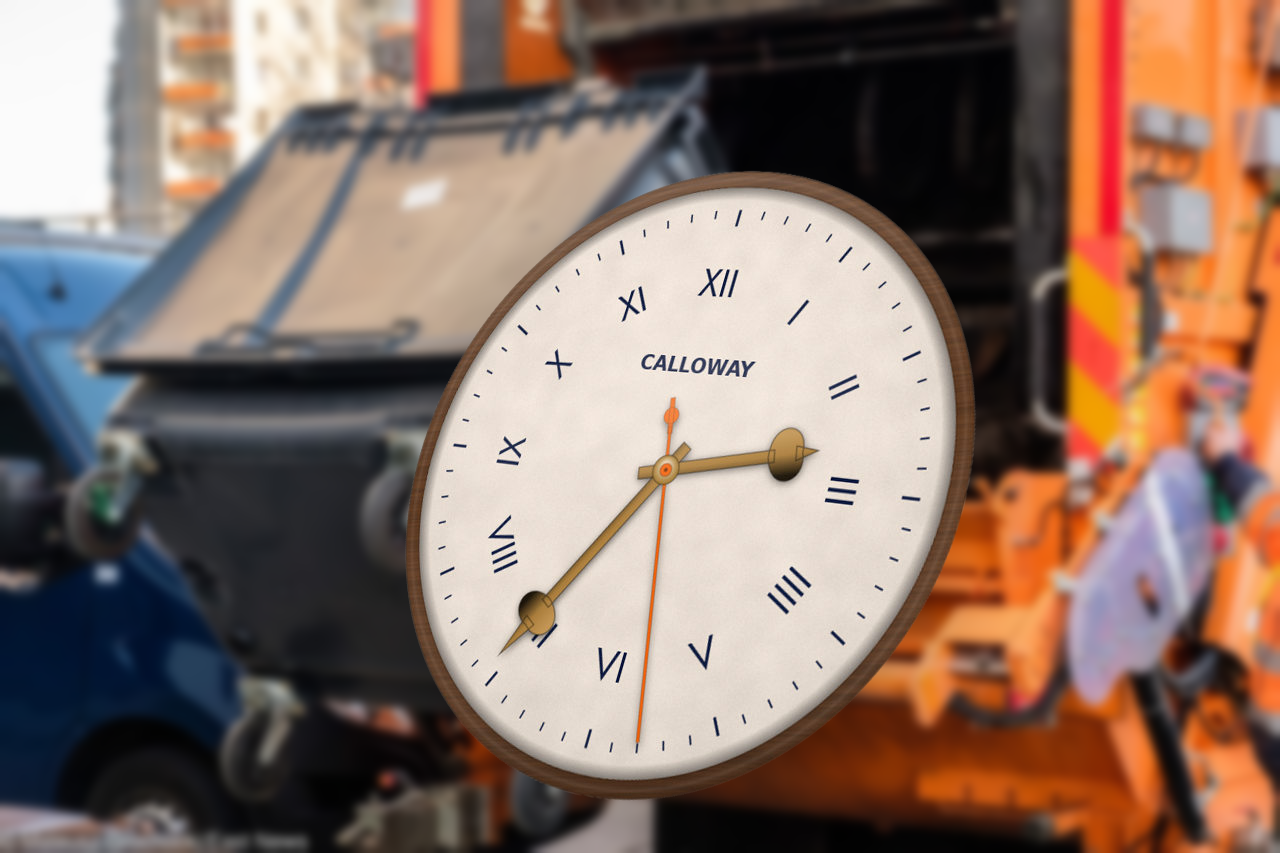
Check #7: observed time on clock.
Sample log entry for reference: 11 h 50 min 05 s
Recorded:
2 h 35 min 28 s
